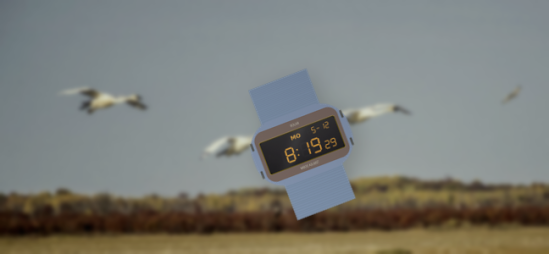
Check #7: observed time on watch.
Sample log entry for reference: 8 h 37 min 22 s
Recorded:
8 h 19 min 29 s
